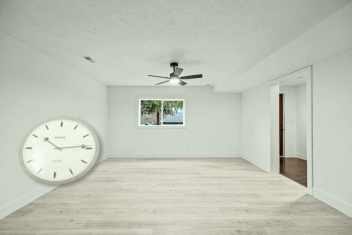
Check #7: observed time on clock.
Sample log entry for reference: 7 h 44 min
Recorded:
10 h 14 min
